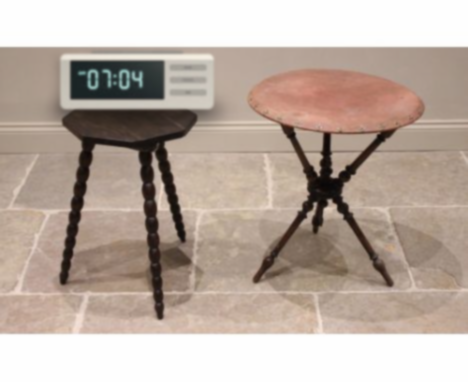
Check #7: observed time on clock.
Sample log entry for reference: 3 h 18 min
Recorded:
7 h 04 min
